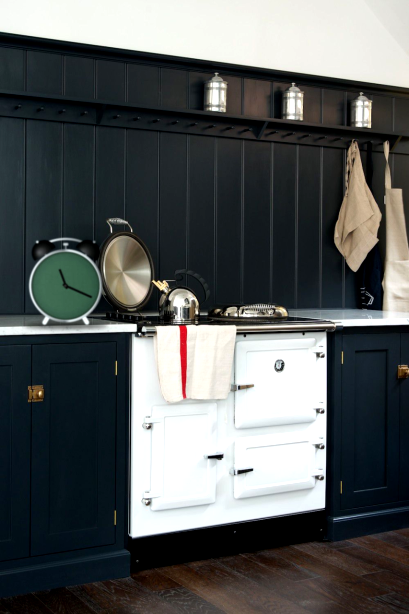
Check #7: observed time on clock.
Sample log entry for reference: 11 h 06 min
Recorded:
11 h 19 min
